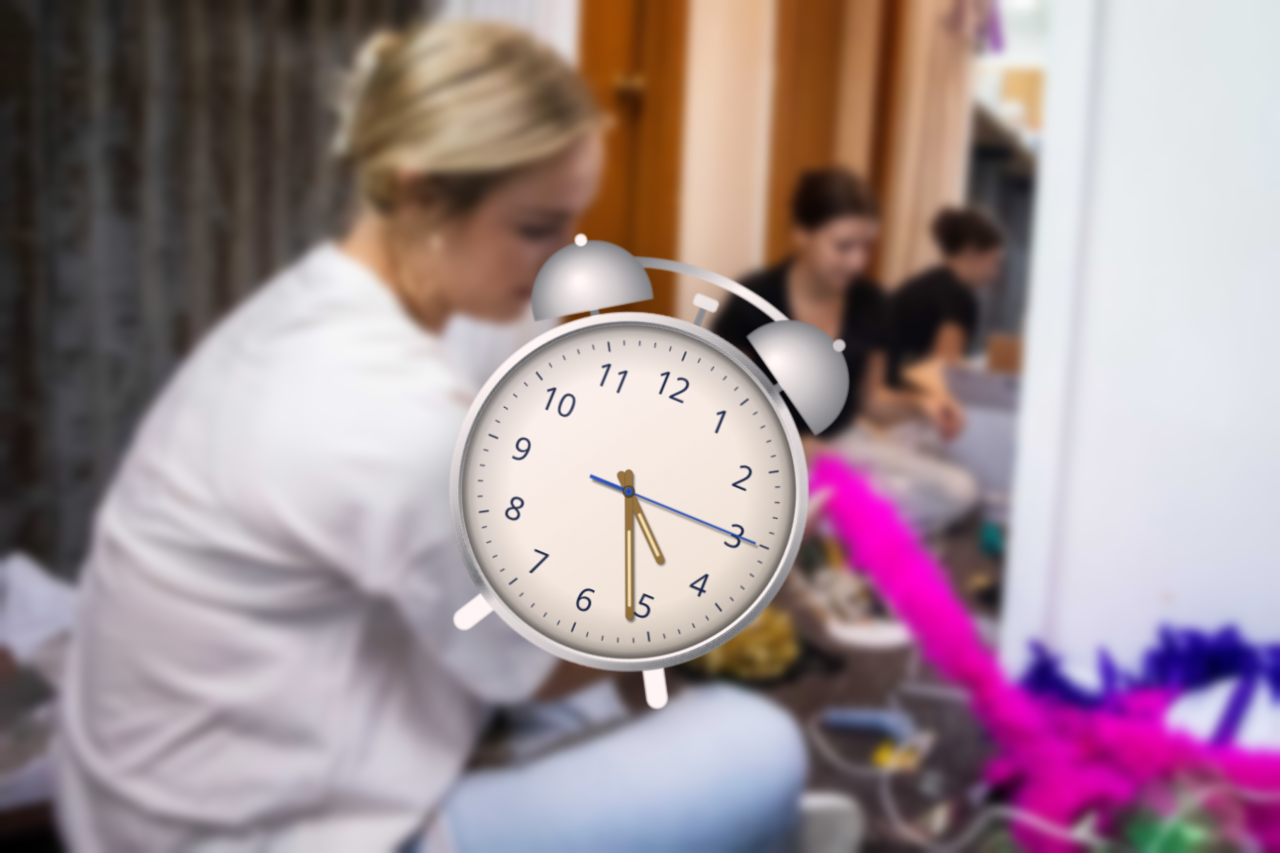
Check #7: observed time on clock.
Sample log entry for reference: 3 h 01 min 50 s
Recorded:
4 h 26 min 15 s
